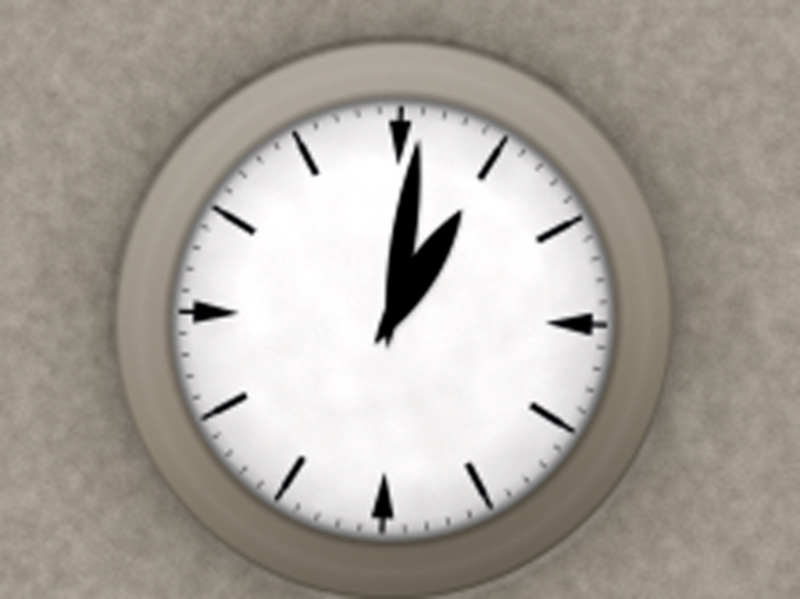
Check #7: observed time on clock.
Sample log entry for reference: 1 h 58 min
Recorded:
1 h 01 min
